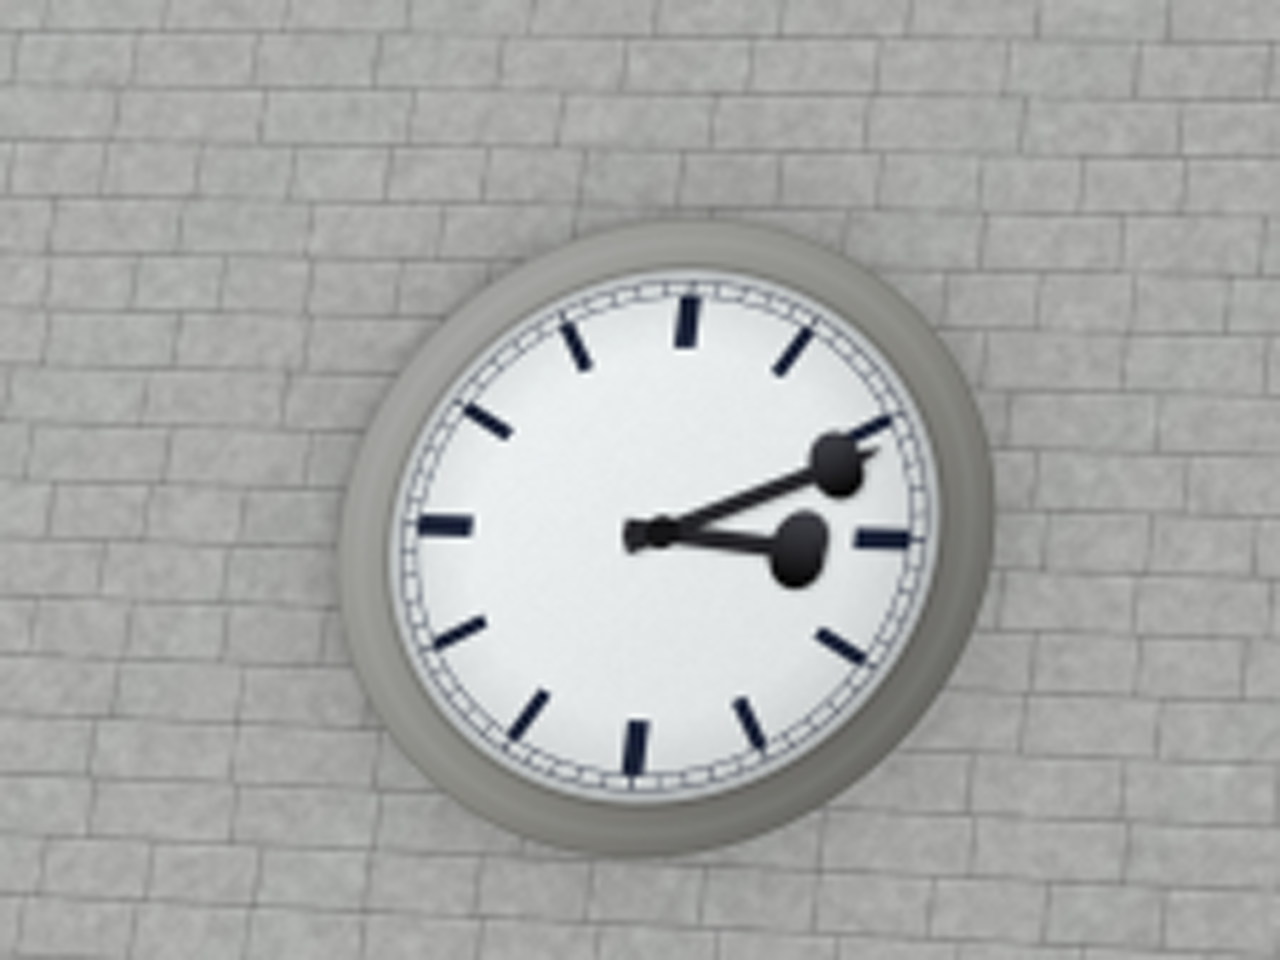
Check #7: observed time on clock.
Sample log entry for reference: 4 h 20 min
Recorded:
3 h 11 min
